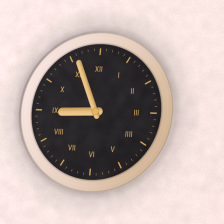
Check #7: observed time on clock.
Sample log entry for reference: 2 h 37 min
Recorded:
8 h 56 min
